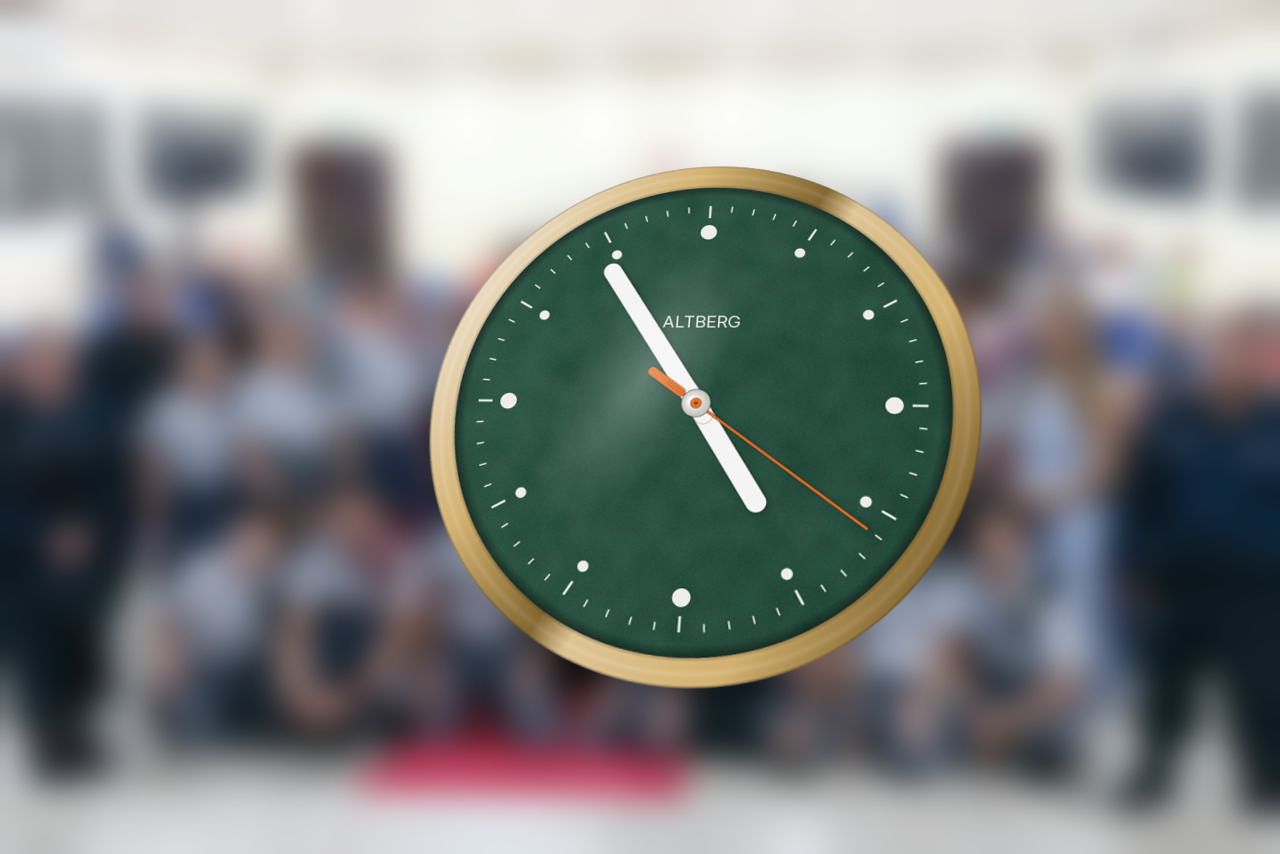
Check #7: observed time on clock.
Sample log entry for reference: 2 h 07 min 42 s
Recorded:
4 h 54 min 21 s
